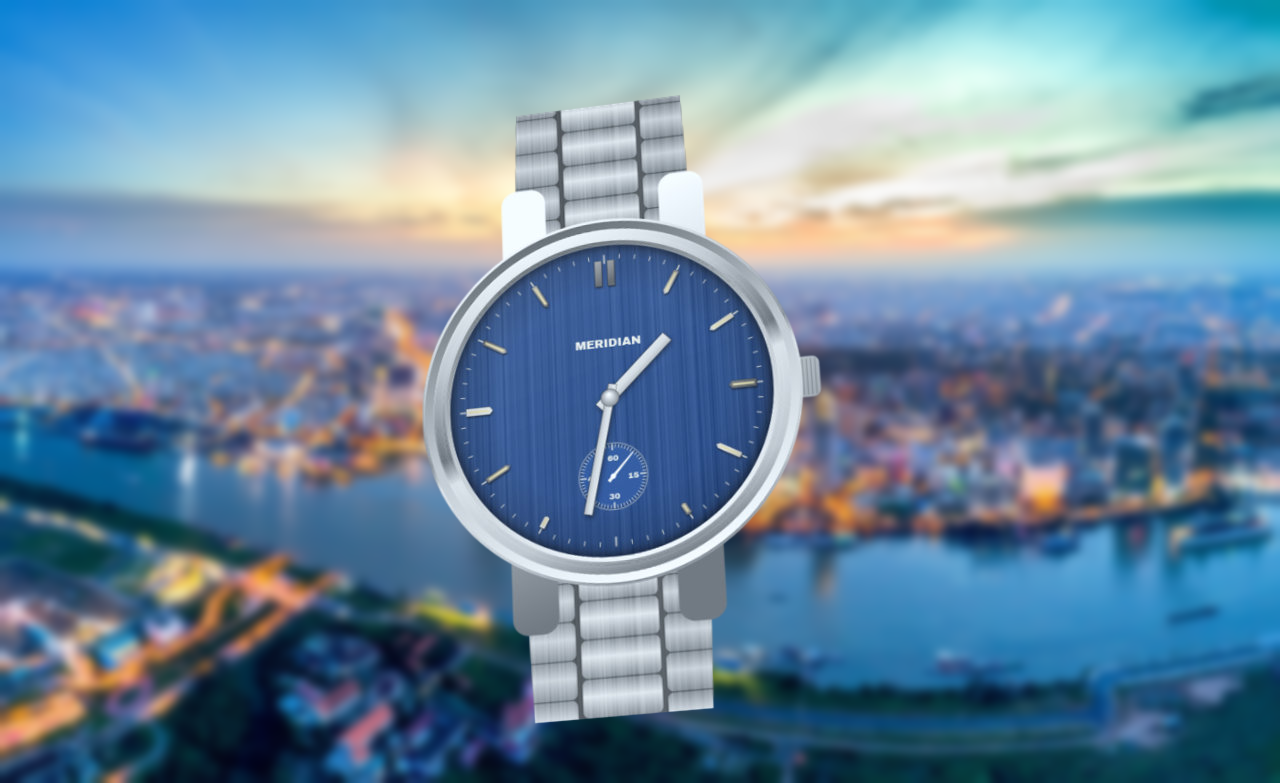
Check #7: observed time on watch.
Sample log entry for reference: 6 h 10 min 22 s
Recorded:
1 h 32 min 07 s
